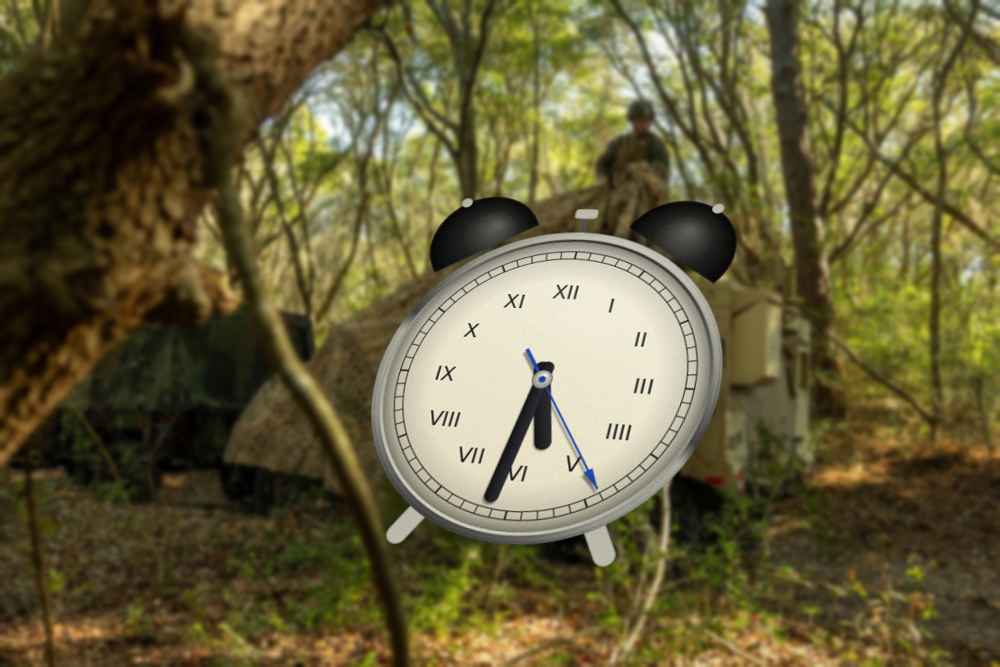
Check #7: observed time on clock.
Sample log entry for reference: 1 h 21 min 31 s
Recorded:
5 h 31 min 24 s
